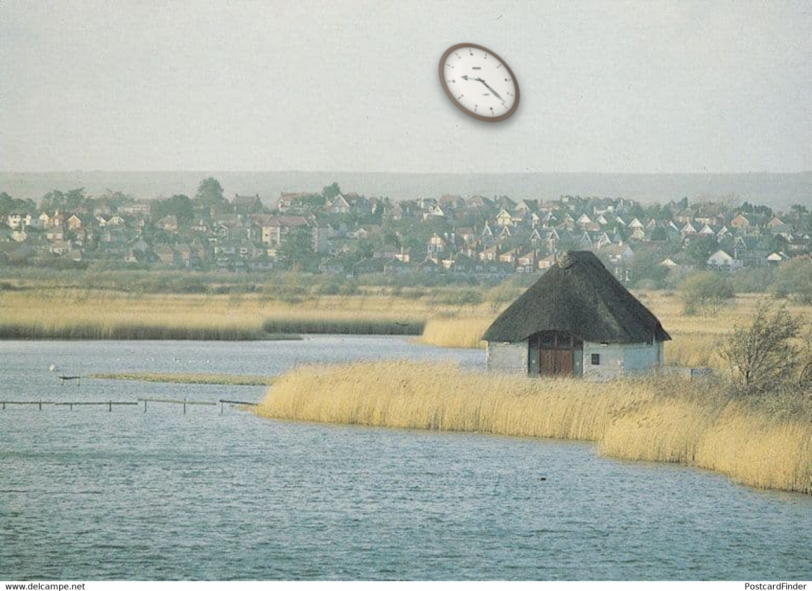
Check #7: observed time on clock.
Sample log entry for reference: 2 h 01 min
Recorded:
9 h 24 min
